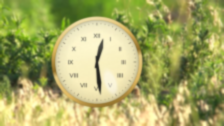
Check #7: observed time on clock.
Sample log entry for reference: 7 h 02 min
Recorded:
12 h 29 min
